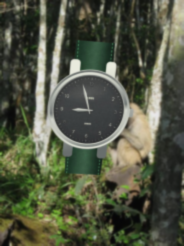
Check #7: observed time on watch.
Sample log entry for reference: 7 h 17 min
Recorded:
8 h 57 min
